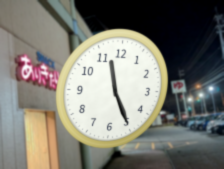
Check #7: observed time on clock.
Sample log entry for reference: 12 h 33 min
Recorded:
11 h 25 min
